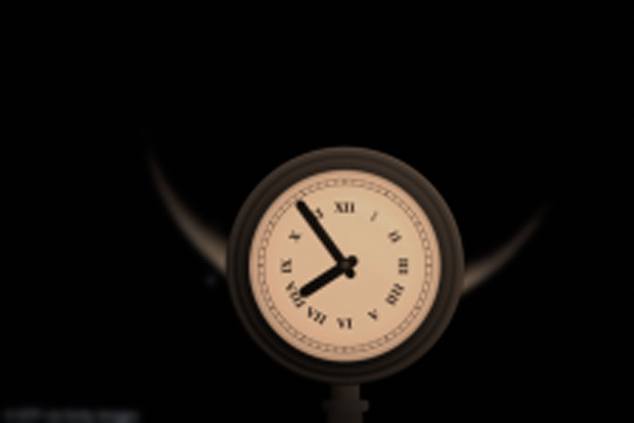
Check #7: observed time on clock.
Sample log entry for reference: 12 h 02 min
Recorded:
7 h 54 min
